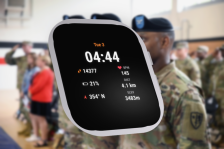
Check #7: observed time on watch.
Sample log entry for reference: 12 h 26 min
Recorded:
4 h 44 min
